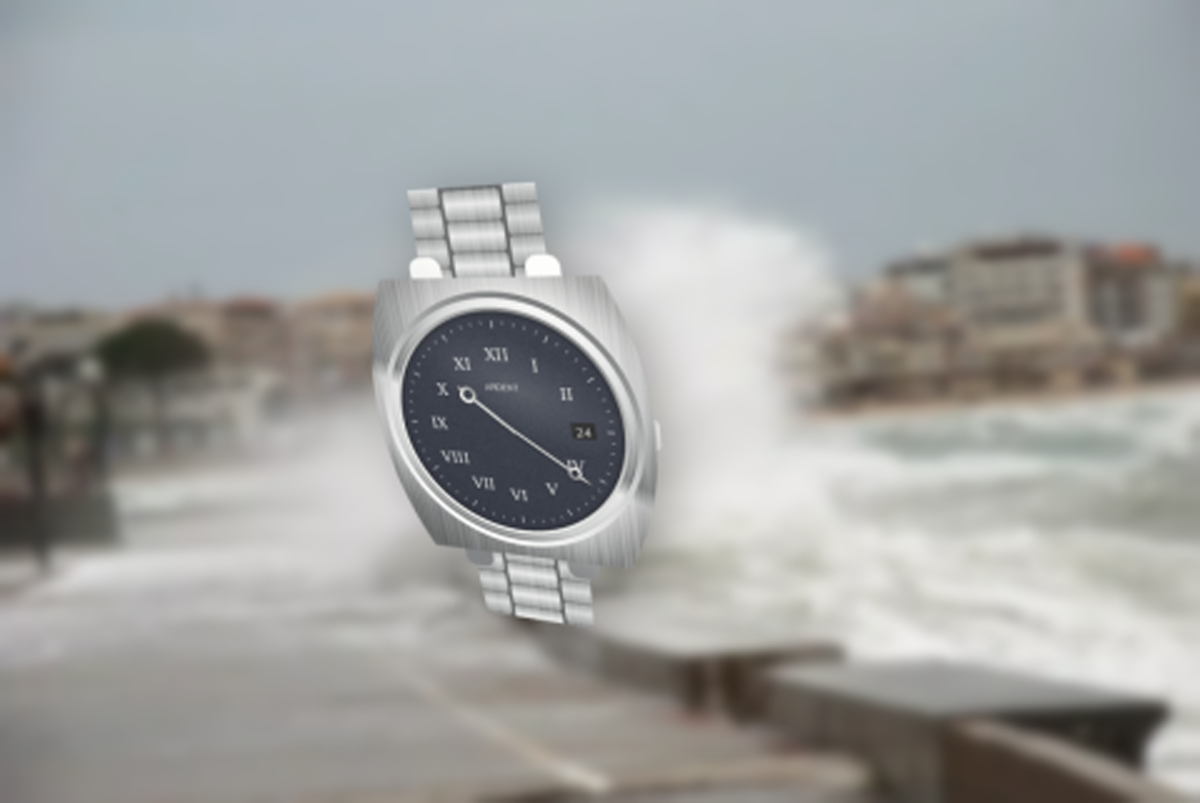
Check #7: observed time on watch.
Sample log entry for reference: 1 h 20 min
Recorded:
10 h 21 min
